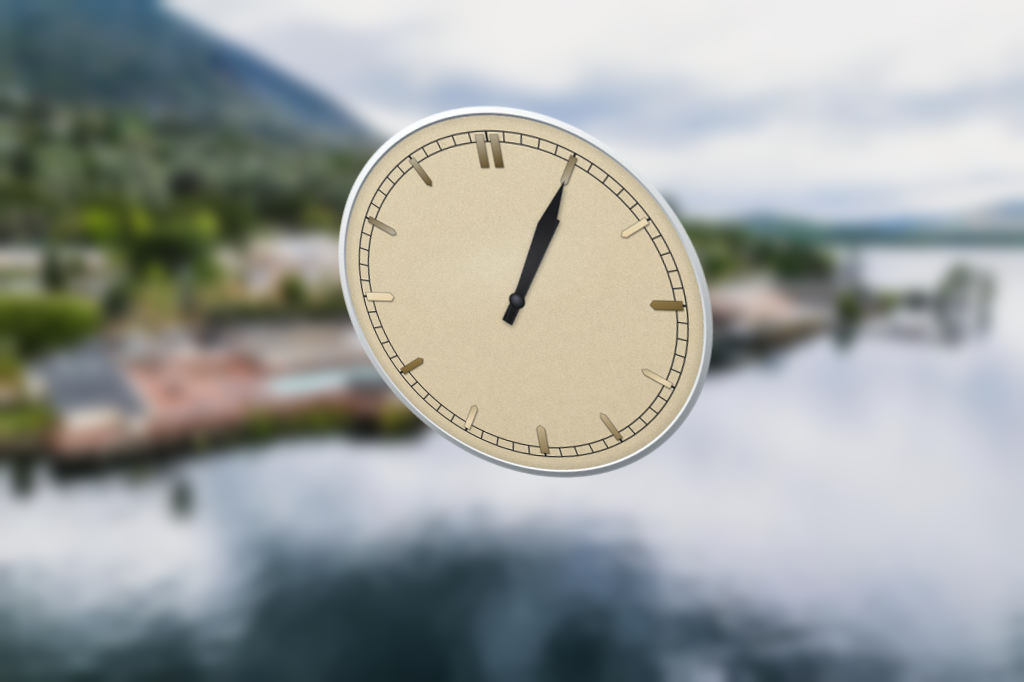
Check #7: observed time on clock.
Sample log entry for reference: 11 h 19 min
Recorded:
1 h 05 min
